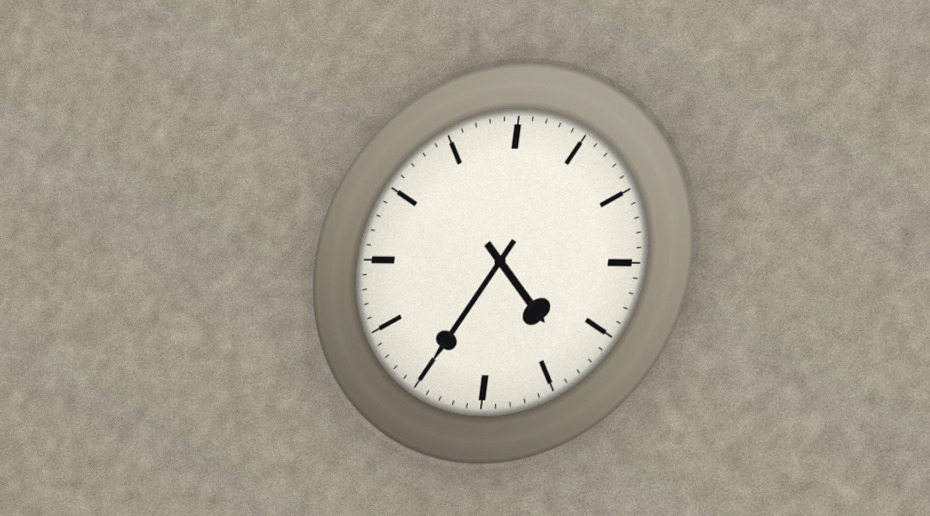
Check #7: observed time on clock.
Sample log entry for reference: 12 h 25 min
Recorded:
4 h 35 min
